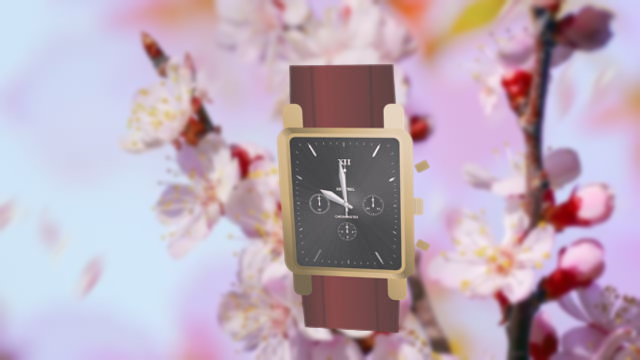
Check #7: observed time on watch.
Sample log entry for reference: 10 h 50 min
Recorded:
9 h 59 min
